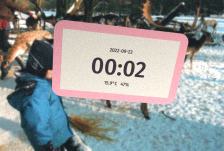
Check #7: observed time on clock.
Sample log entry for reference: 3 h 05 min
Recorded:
0 h 02 min
